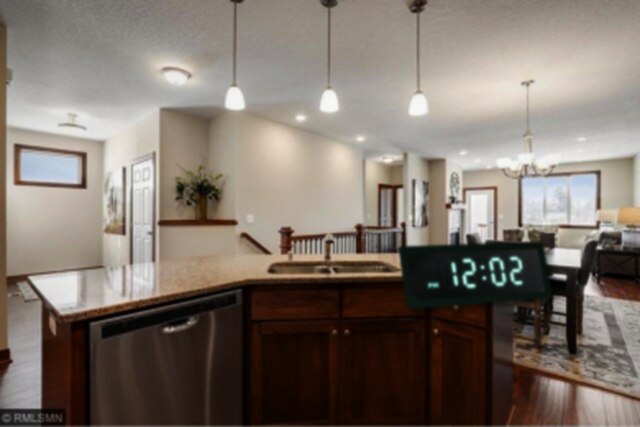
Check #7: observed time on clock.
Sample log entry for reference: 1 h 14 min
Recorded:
12 h 02 min
